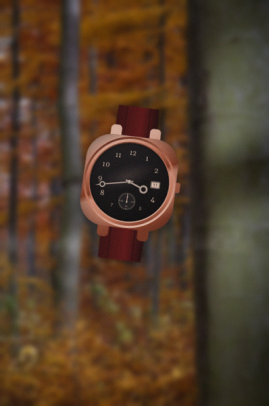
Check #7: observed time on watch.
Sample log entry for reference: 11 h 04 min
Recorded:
3 h 43 min
